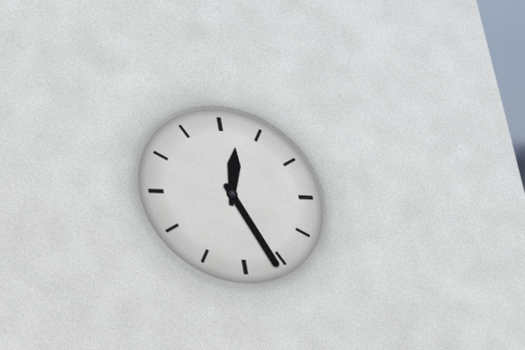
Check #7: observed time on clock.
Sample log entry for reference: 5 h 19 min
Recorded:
12 h 26 min
